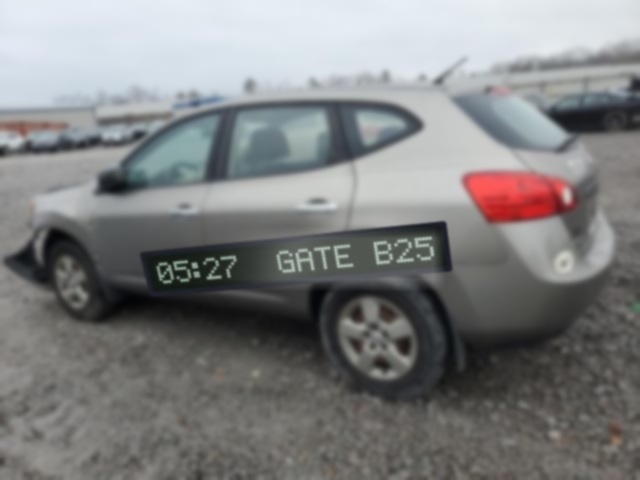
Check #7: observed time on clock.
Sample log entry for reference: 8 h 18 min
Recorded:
5 h 27 min
